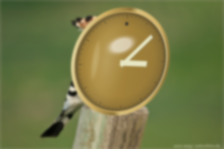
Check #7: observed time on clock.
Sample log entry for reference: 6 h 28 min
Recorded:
3 h 08 min
